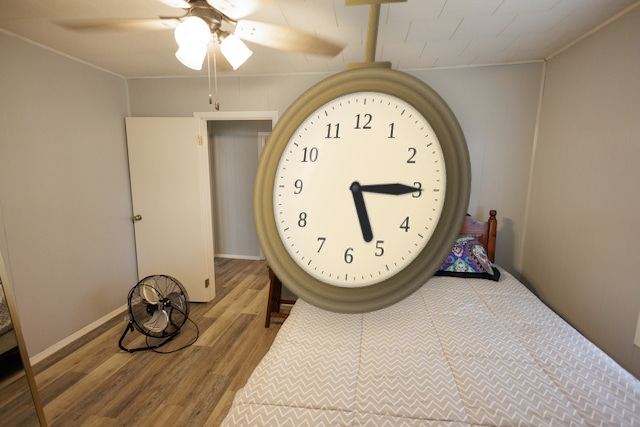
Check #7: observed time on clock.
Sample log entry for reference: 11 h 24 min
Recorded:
5 h 15 min
